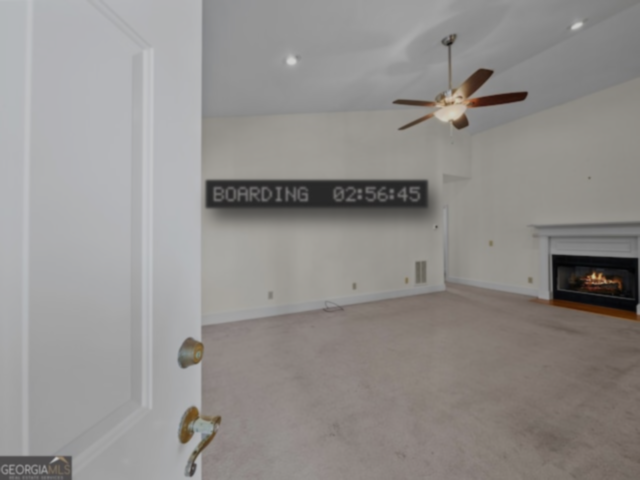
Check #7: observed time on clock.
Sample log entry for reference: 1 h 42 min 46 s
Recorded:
2 h 56 min 45 s
